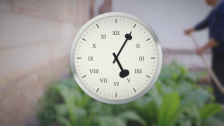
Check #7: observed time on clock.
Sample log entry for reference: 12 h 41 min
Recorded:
5 h 05 min
